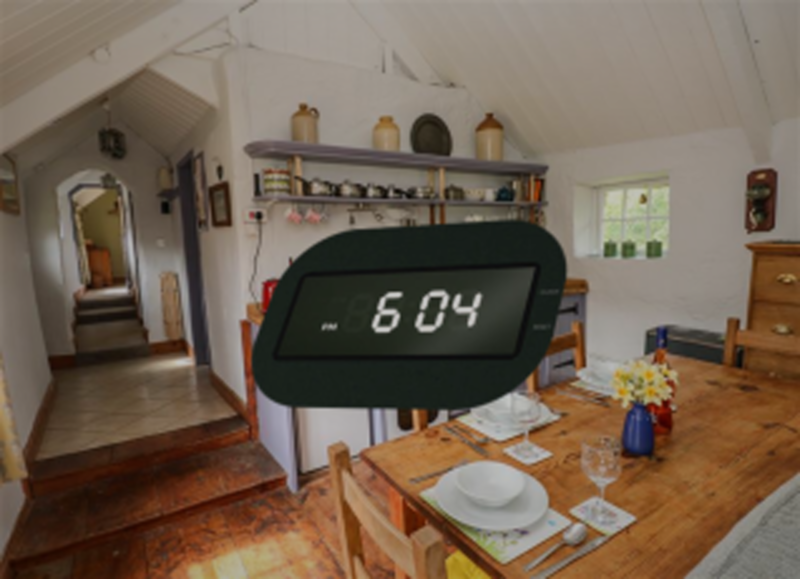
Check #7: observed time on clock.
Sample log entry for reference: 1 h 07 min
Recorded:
6 h 04 min
